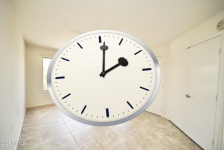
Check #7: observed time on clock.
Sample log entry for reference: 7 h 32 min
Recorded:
2 h 01 min
